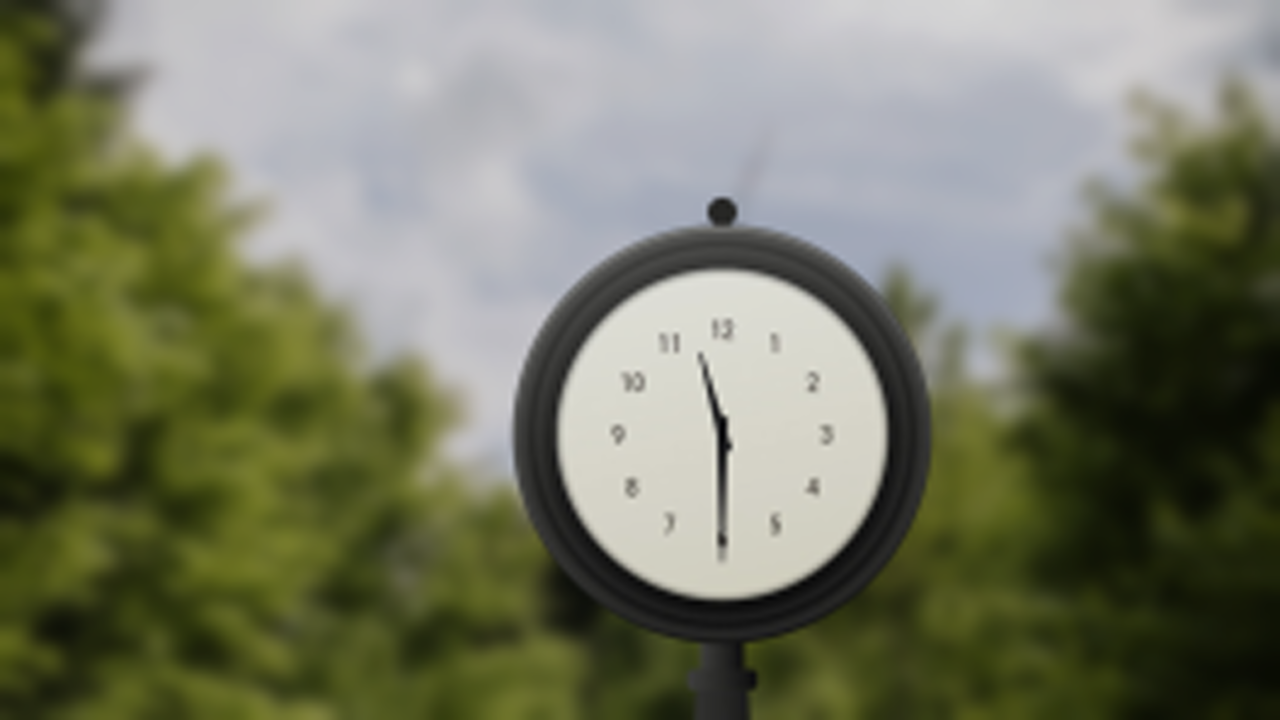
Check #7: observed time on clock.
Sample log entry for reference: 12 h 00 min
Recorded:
11 h 30 min
